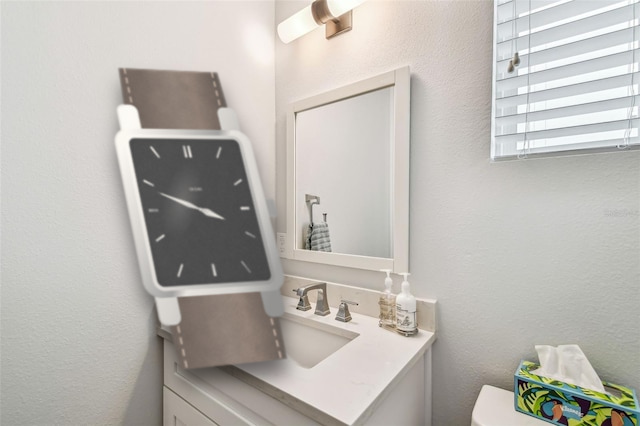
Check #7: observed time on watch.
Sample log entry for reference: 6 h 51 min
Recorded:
3 h 49 min
